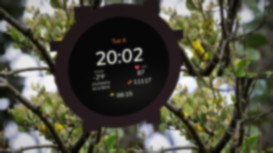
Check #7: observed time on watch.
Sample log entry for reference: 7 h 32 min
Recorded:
20 h 02 min
